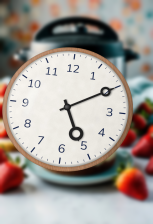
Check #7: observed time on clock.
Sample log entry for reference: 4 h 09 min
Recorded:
5 h 10 min
